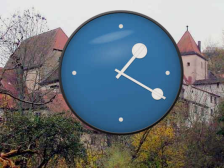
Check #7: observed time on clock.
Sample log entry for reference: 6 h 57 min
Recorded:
1 h 20 min
